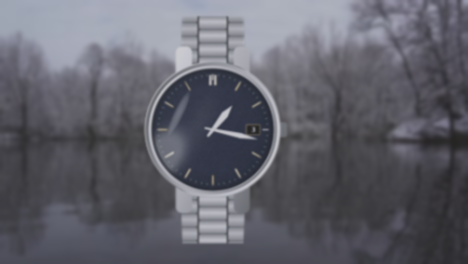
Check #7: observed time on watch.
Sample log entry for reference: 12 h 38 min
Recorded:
1 h 17 min
